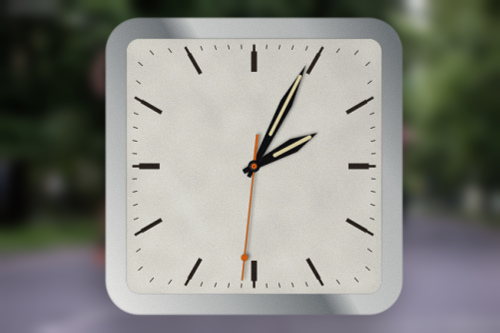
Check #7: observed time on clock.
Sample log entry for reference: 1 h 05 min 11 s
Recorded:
2 h 04 min 31 s
